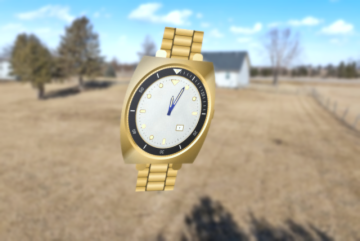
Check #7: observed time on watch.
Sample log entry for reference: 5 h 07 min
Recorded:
12 h 04 min
